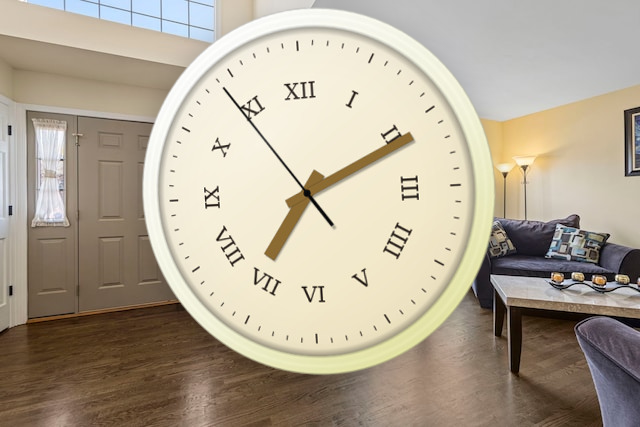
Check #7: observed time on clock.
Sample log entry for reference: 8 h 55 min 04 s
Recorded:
7 h 10 min 54 s
